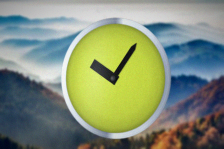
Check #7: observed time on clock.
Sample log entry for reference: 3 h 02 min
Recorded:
10 h 06 min
